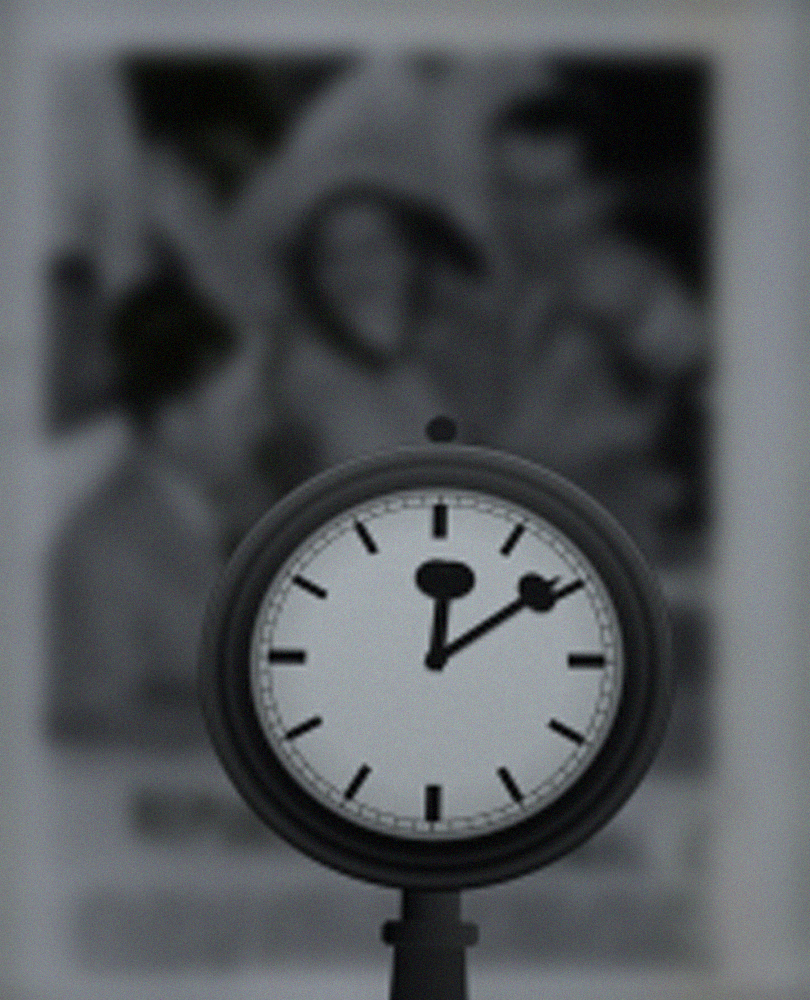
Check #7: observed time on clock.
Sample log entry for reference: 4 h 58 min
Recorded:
12 h 09 min
